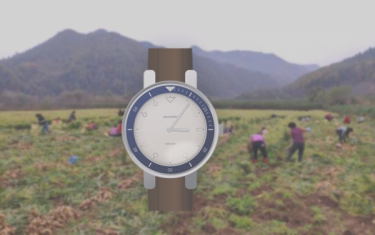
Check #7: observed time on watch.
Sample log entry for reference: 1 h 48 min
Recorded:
3 h 06 min
